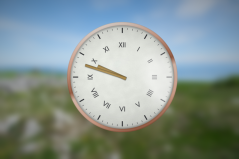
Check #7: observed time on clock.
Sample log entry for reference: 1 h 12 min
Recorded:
9 h 48 min
